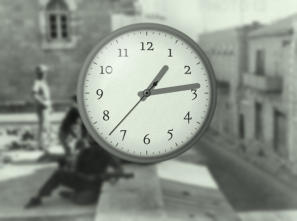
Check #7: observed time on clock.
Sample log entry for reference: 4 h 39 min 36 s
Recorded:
1 h 13 min 37 s
